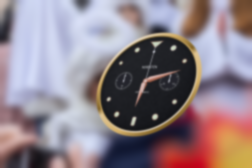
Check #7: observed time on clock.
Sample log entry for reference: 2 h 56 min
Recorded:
6 h 12 min
